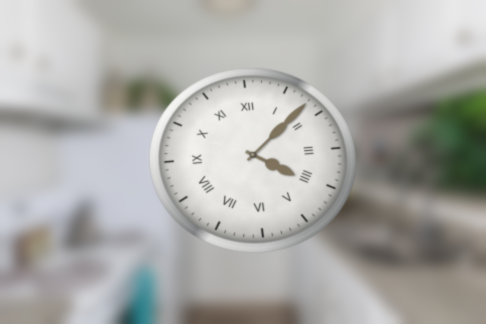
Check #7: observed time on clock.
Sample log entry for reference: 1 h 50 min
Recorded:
4 h 08 min
